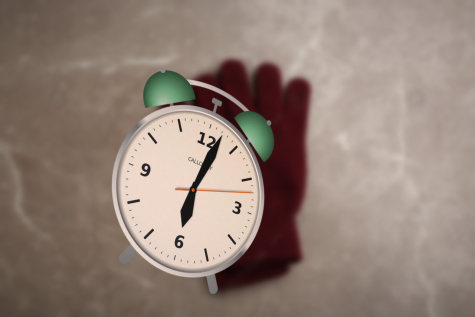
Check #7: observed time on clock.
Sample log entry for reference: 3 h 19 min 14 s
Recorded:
6 h 02 min 12 s
